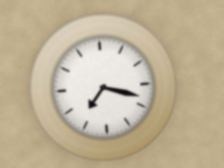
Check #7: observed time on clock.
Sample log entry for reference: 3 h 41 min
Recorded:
7 h 18 min
